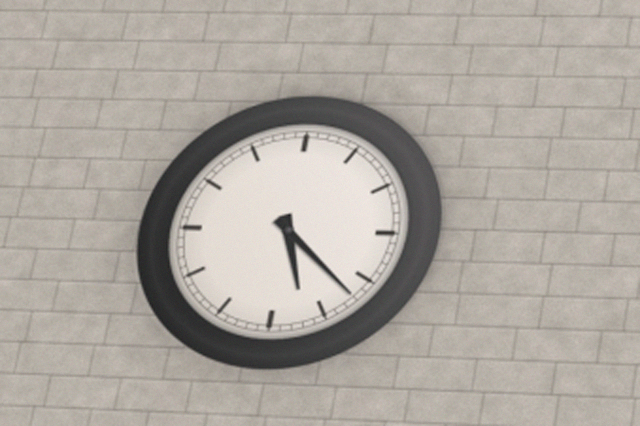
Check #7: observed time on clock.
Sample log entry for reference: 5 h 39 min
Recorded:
5 h 22 min
